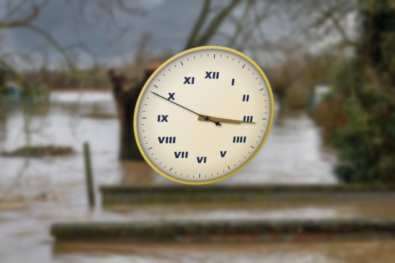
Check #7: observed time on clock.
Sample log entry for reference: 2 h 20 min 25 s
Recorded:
3 h 15 min 49 s
